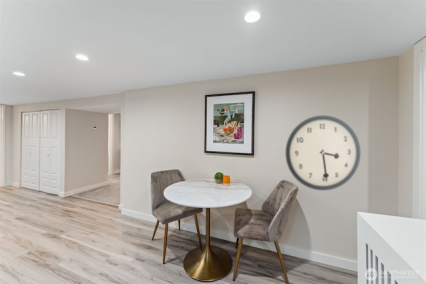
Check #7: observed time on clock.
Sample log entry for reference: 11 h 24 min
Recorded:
3 h 29 min
